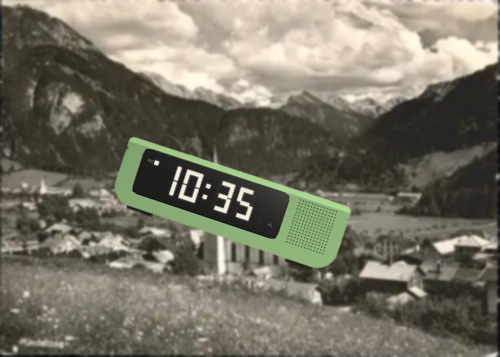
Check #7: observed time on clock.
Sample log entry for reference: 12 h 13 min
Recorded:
10 h 35 min
